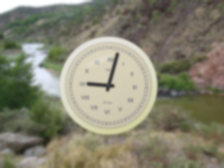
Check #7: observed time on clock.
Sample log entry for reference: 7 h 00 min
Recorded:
9 h 02 min
